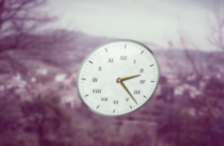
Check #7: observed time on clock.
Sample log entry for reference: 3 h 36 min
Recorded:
2 h 23 min
